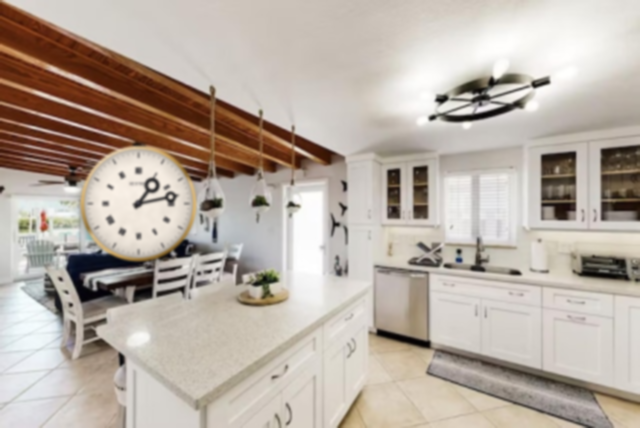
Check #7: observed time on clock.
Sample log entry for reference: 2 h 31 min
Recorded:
1 h 13 min
